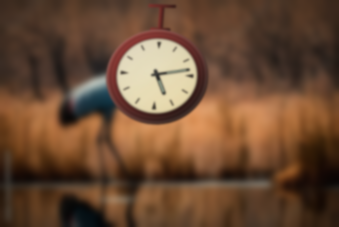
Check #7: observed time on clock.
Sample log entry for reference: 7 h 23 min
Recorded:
5 h 13 min
